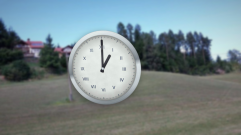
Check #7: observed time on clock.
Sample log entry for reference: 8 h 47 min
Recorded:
1 h 00 min
